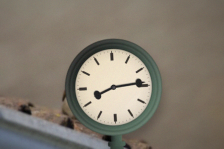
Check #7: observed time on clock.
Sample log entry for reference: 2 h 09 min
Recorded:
8 h 14 min
